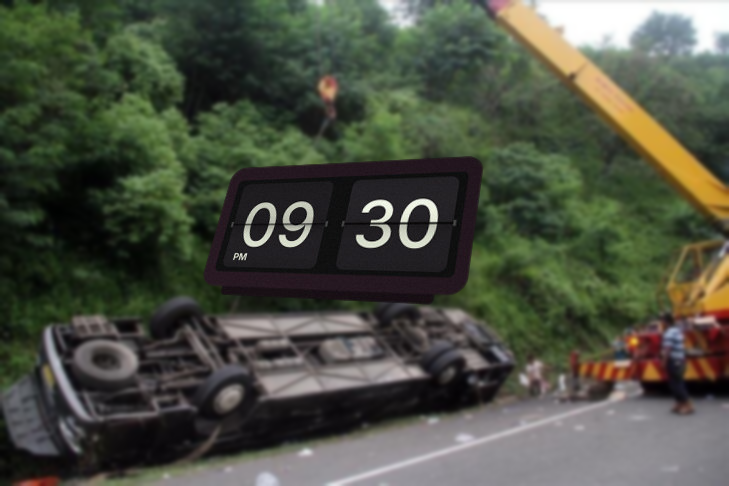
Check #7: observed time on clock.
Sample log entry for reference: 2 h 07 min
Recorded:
9 h 30 min
